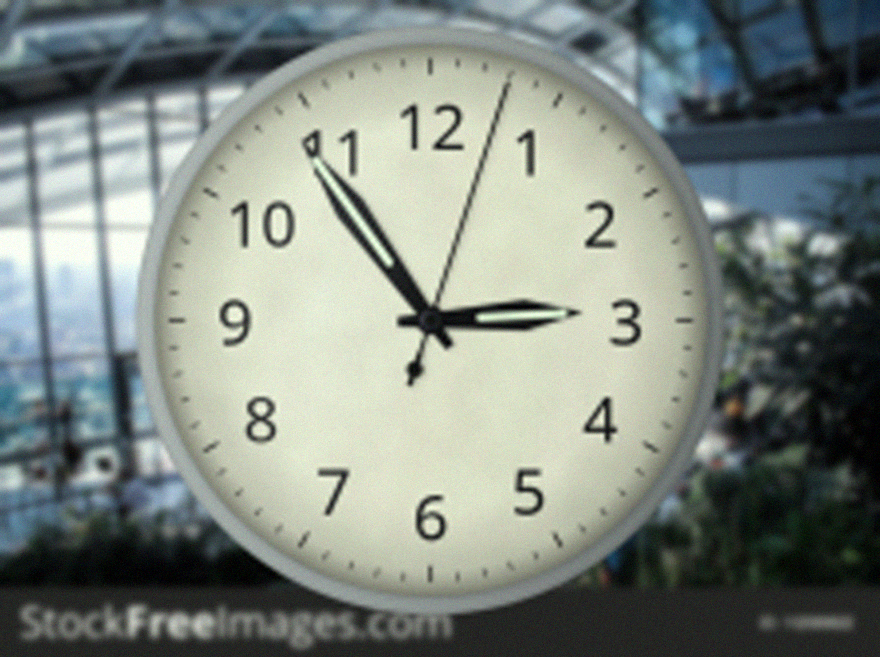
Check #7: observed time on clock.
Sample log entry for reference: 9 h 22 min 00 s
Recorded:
2 h 54 min 03 s
